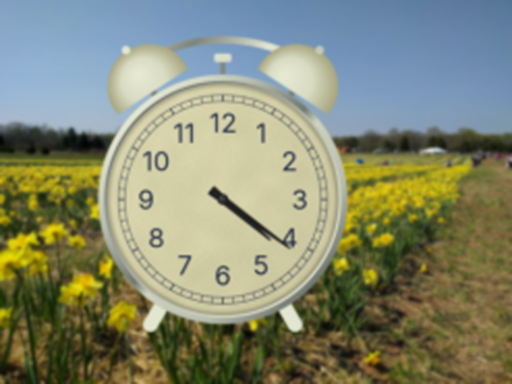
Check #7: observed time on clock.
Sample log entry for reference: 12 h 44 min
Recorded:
4 h 21 min
